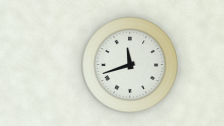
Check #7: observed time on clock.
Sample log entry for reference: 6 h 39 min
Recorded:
11 h 42 min
